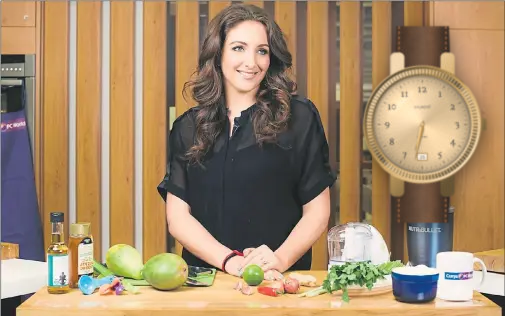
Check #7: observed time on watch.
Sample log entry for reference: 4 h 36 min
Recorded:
6 h 32 min
